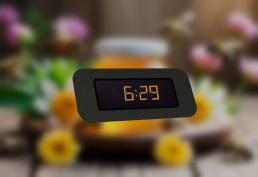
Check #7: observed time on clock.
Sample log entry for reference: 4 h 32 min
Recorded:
6 h 29 min
